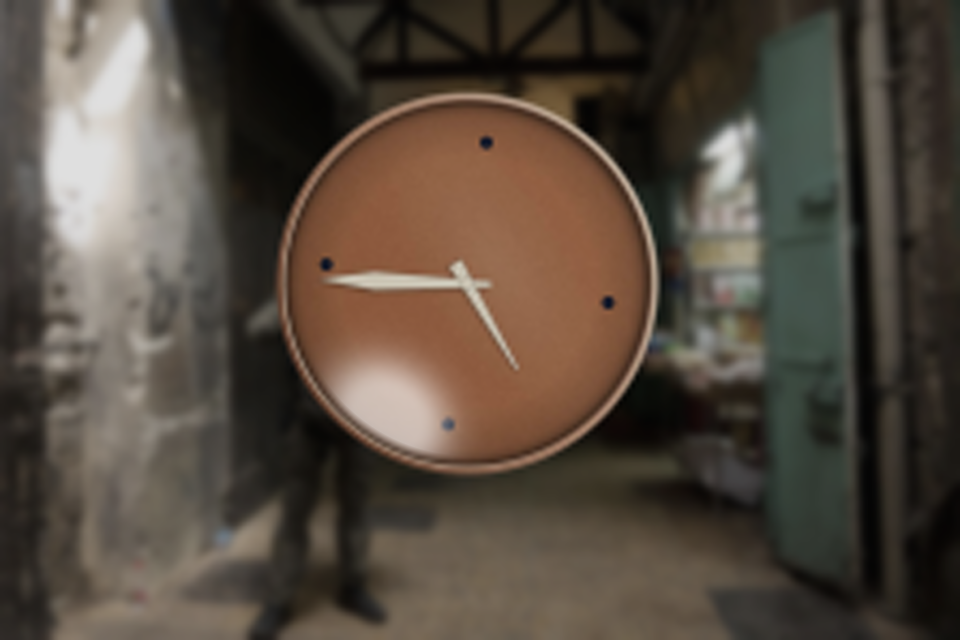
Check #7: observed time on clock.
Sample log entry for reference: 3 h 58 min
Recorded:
4 h 44 min
